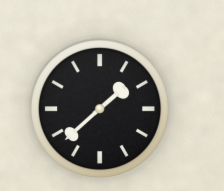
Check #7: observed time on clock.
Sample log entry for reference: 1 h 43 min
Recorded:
1 h 38 min
